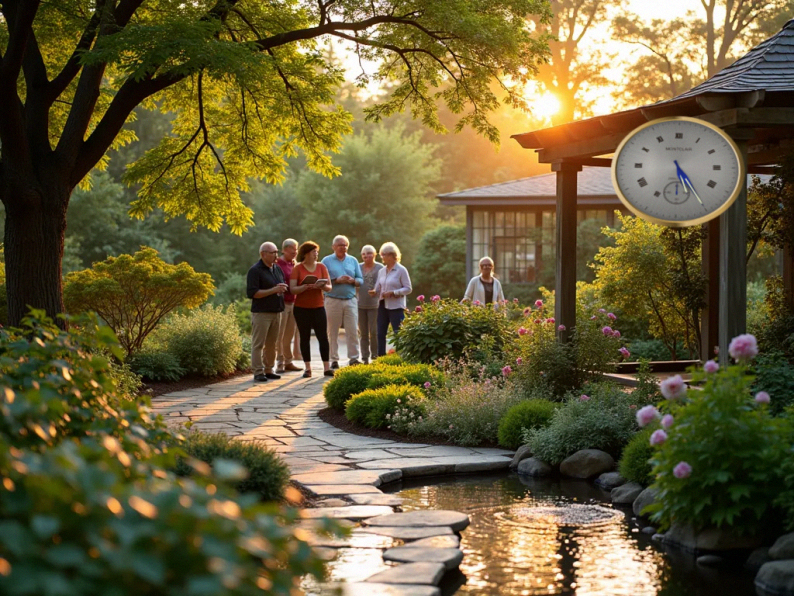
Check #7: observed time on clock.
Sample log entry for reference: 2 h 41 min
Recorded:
5 h 25 min
